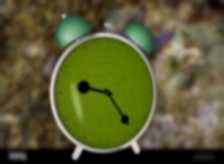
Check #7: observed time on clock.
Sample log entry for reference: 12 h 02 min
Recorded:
9 h 24 min
